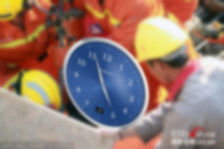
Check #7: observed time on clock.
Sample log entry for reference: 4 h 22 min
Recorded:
4 h 56 min
